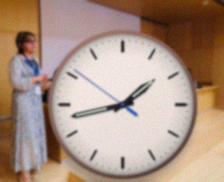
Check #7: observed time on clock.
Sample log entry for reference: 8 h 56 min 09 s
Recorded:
1 h 42 min 51 s
